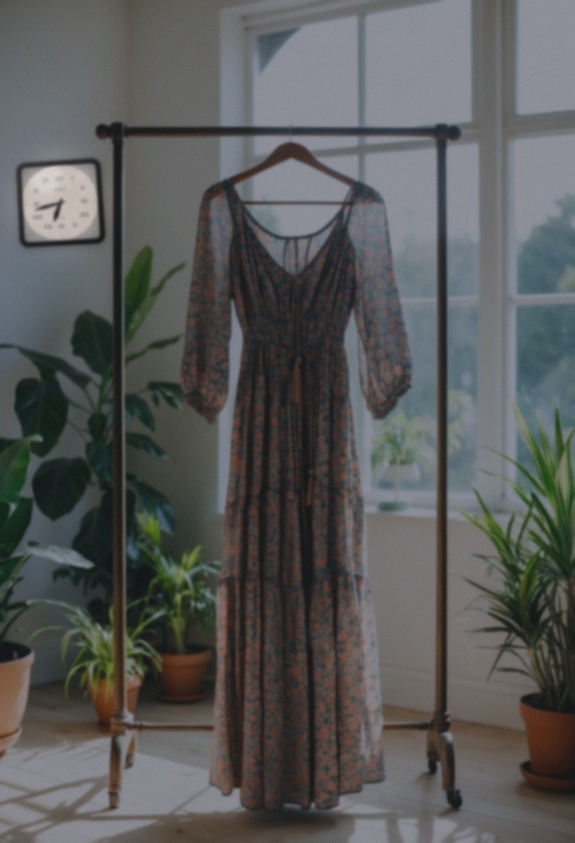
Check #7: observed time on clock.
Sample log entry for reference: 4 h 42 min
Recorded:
6 h 43 min
